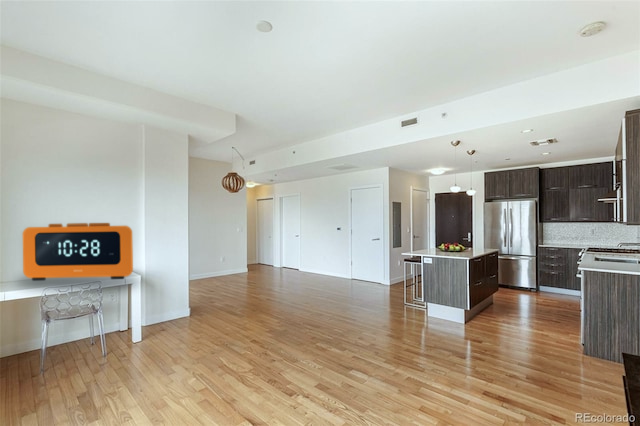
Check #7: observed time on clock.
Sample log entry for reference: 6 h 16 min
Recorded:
10 h 28 min
